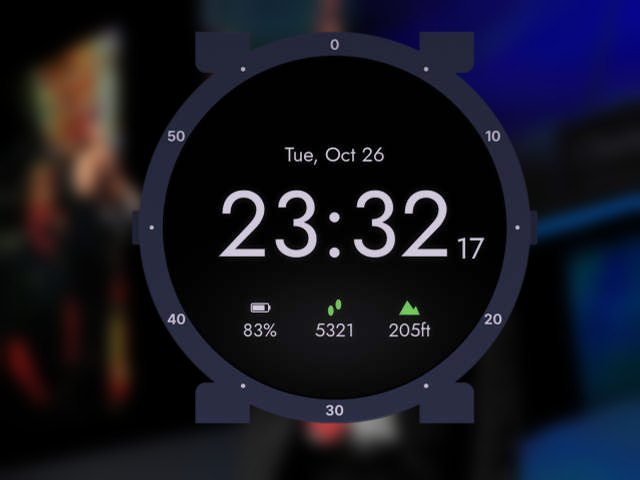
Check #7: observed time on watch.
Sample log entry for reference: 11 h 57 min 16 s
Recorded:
23 h 32 min 17 s
